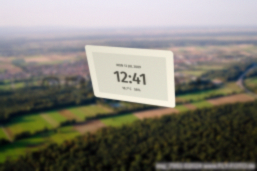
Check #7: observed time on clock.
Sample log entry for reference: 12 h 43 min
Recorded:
12 h 41 min
